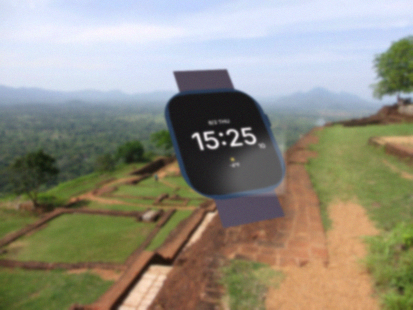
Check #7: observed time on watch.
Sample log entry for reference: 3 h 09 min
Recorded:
15 h 25 min
